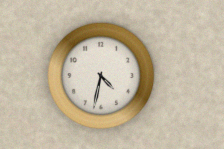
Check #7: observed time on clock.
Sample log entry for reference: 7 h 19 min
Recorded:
4 h 32 min
